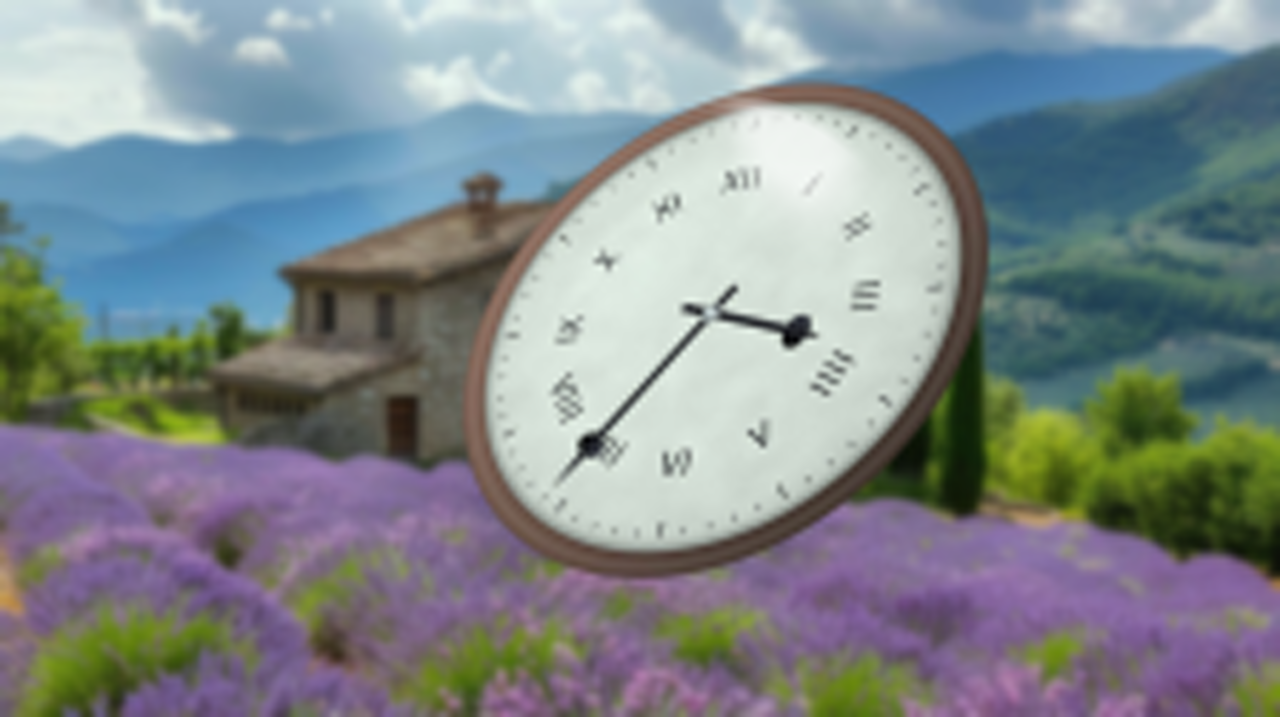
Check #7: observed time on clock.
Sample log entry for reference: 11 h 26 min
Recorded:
3 h 36 min
